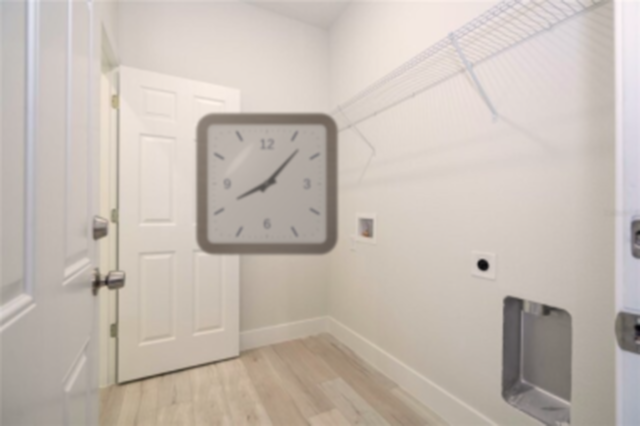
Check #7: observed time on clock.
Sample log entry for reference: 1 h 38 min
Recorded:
8 h 07 min
